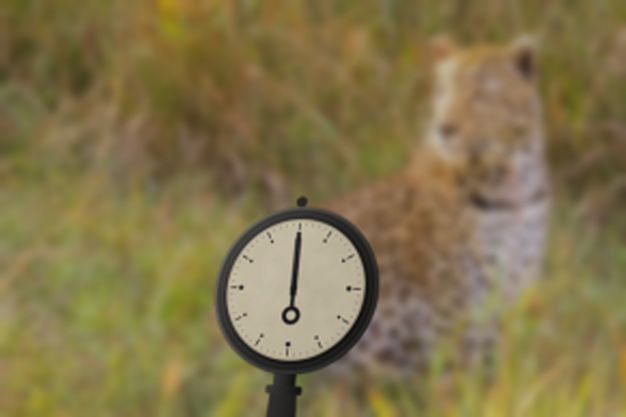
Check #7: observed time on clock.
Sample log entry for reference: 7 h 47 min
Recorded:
6 h 00 min
